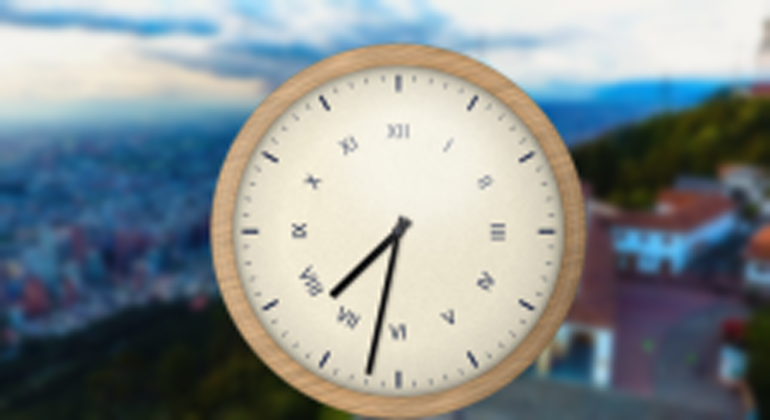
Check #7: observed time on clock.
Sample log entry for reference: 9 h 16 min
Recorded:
7 h 32 min
